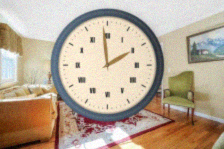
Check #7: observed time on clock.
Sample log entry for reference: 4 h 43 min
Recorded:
1 h 59 min
